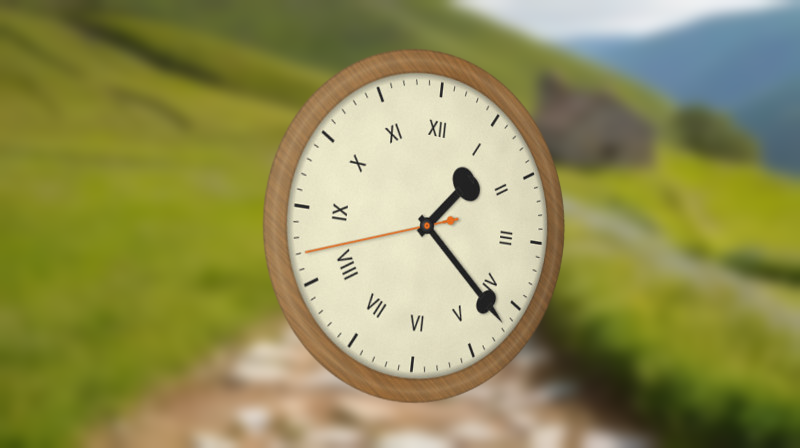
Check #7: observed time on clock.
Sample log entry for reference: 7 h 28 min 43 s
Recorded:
1 h 21 min 42 s
